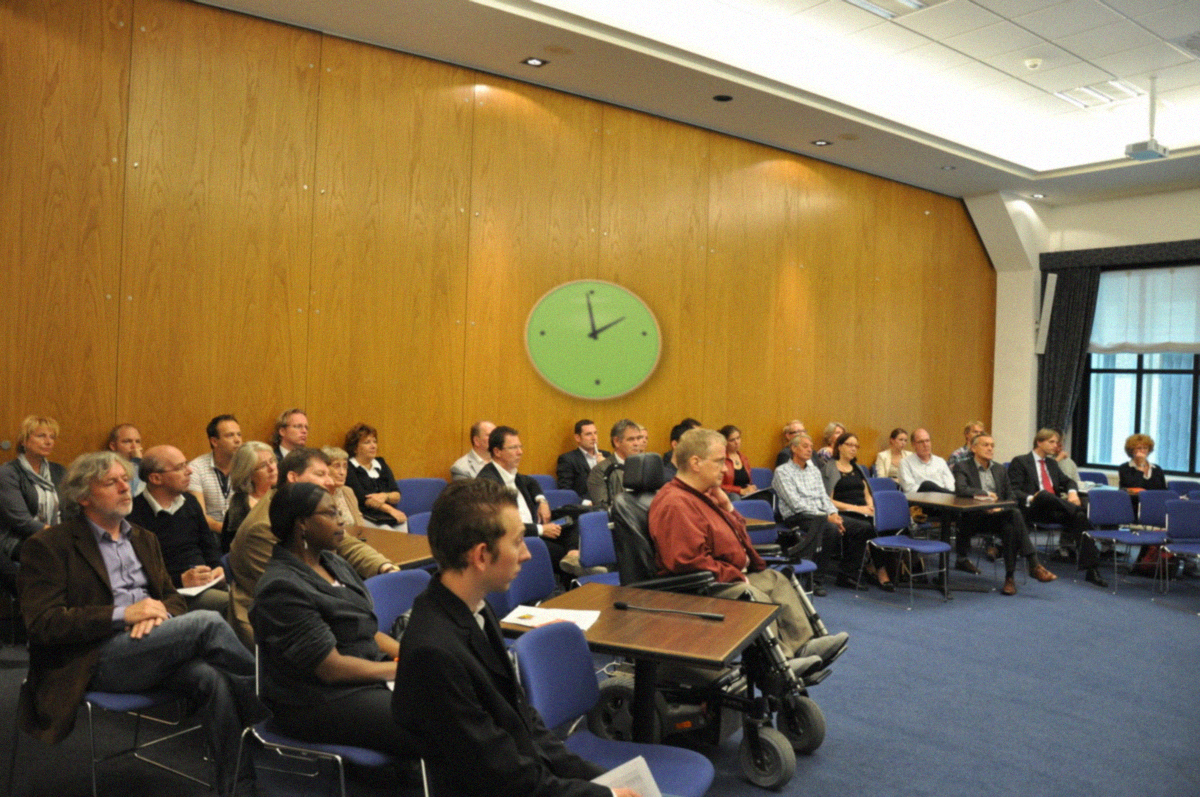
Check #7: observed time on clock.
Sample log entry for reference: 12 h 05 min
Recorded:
1 h 59 min
